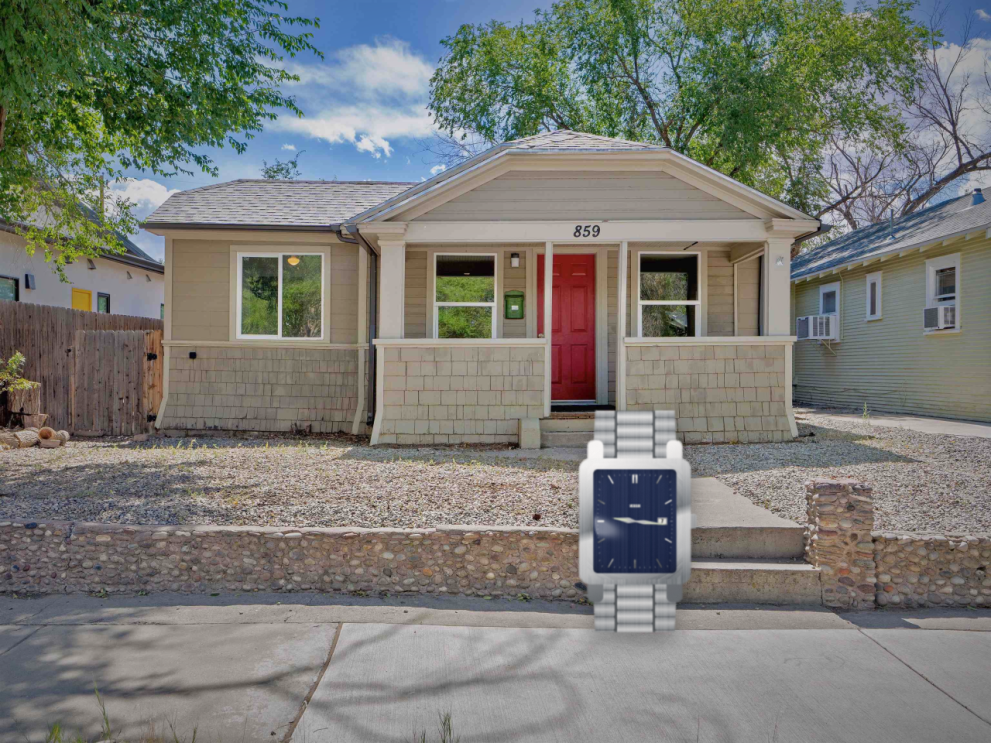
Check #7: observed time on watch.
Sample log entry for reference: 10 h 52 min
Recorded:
9 h 16 min
